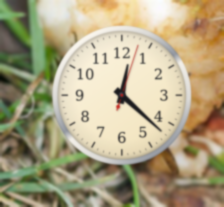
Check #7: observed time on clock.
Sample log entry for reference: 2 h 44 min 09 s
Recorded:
12 h 22 min 03 s
